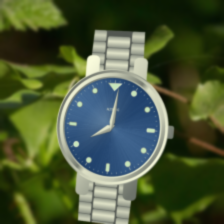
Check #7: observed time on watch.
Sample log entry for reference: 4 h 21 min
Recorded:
8 h 01 min
